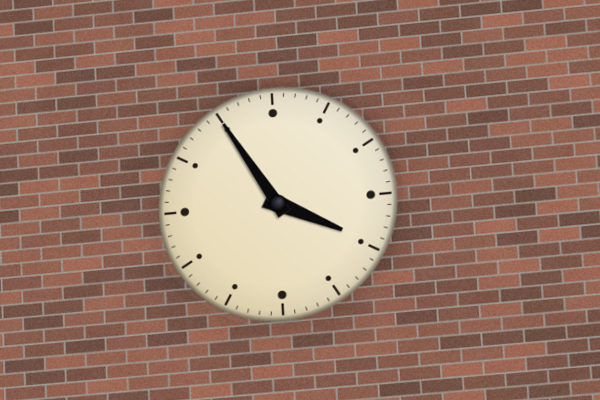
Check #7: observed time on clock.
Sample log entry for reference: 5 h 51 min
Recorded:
3 h 55 min
